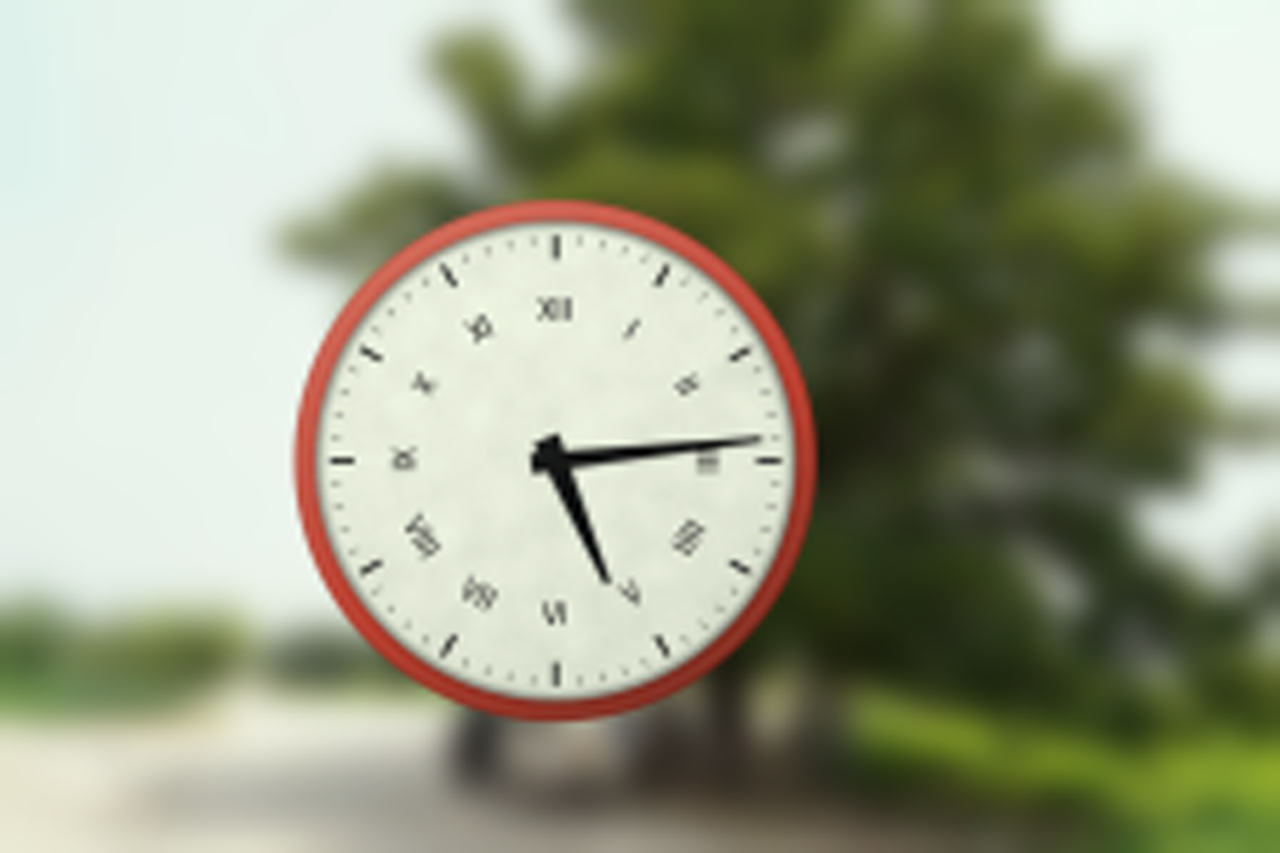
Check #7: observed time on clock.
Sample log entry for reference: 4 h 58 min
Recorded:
5 h 14 min
